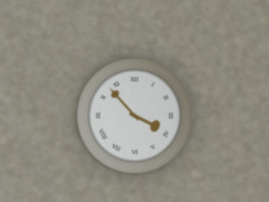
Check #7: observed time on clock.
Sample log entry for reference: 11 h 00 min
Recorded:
3 h 53 min
